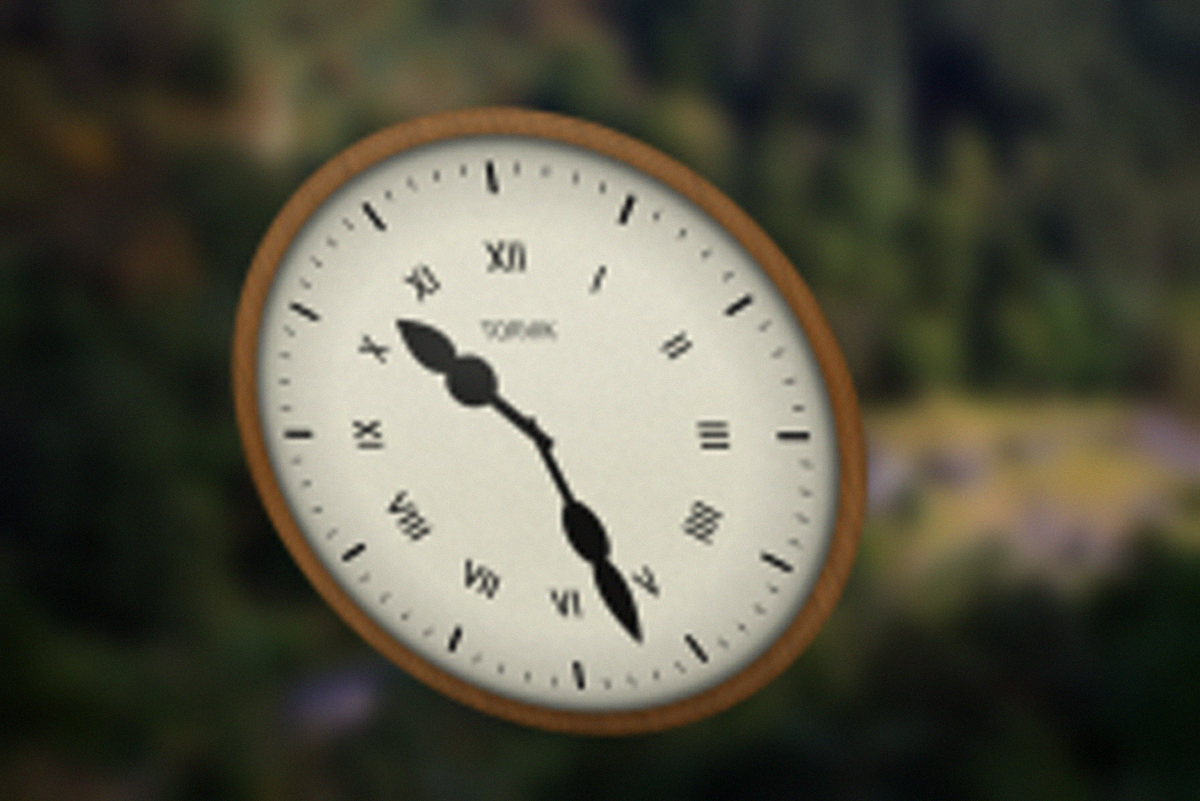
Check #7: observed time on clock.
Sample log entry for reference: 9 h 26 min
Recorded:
10 h 27 min
